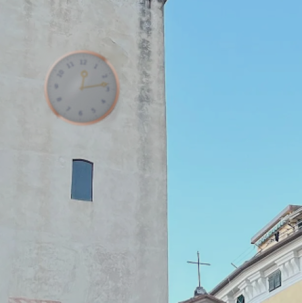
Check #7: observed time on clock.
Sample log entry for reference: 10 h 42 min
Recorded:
12 h 13 min
